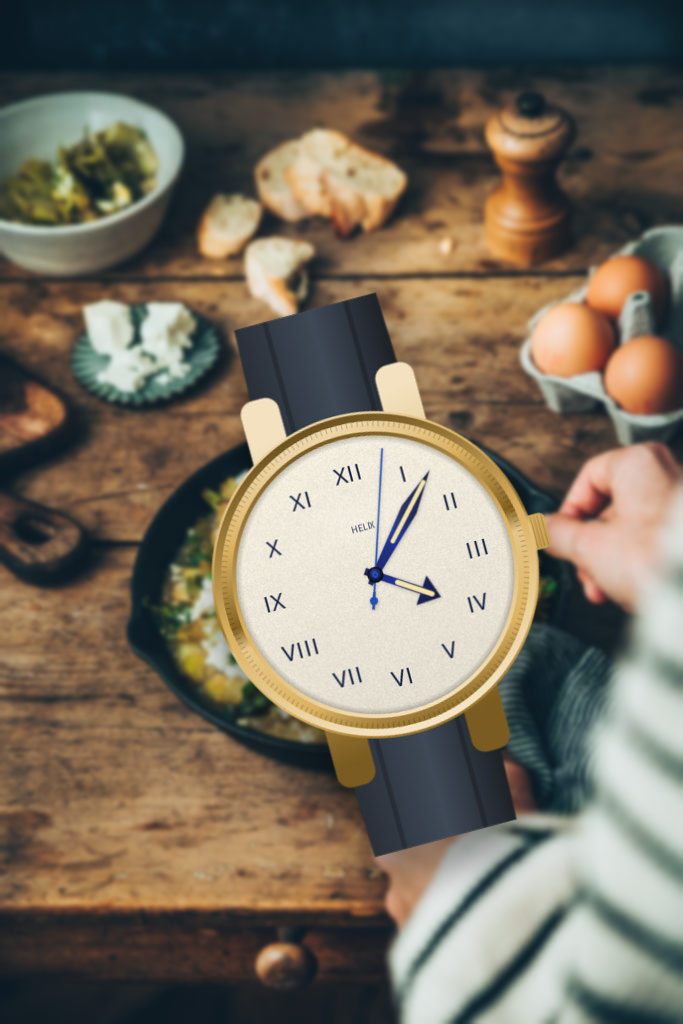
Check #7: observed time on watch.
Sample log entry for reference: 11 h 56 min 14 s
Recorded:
4 h 07 min 03 s
